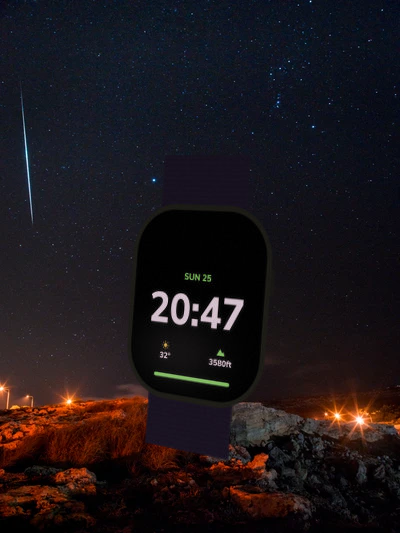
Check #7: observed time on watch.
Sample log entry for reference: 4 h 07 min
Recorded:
20 h 47 min
